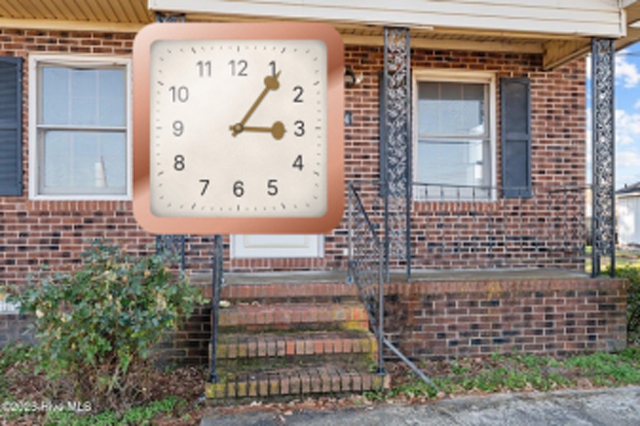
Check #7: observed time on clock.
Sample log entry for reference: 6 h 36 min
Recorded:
3 h 06 min
